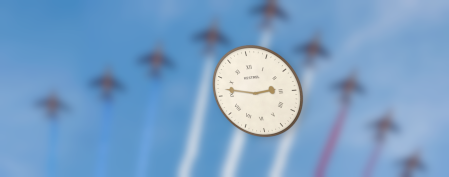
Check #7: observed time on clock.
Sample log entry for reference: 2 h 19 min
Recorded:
2 h 47 min
